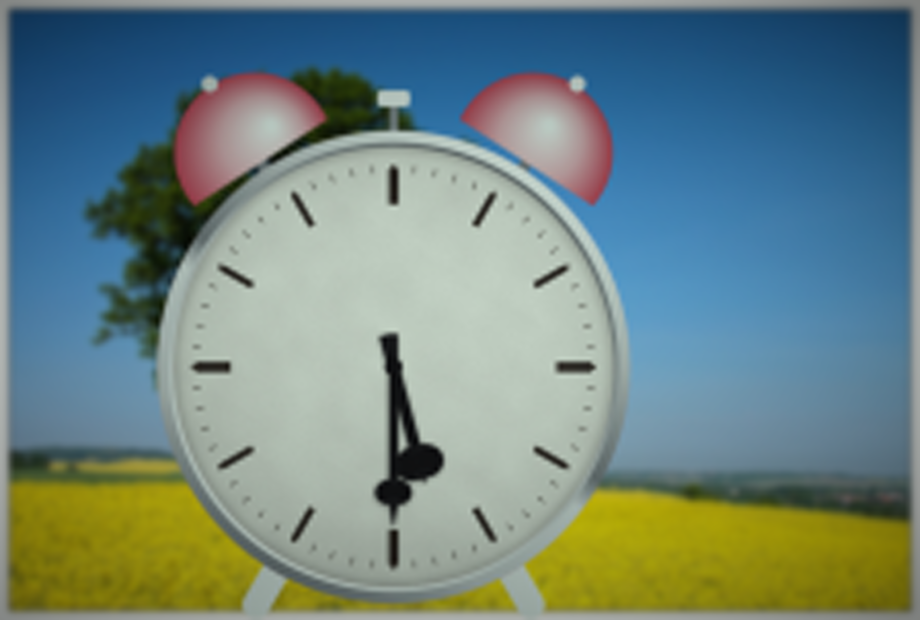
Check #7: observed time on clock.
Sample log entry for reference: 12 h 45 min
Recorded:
5 h 30 min
